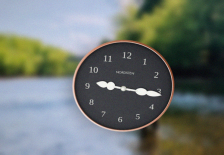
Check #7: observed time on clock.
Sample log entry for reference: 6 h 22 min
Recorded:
9 h 16 min
